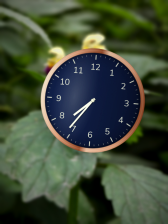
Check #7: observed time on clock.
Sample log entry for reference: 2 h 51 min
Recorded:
7 h 36 min
